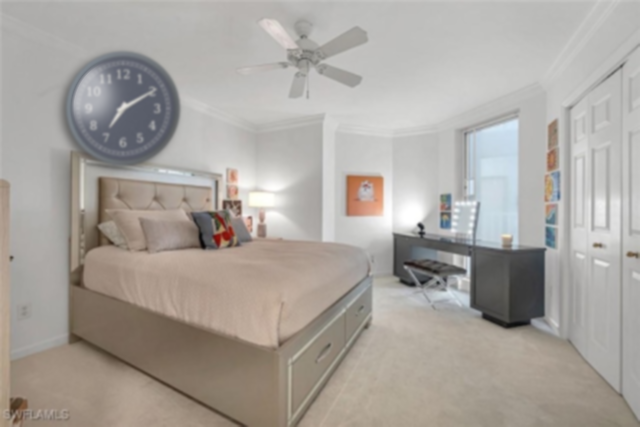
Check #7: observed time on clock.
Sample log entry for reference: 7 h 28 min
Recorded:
7 h 10 min
